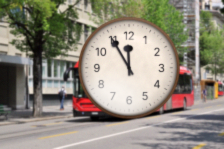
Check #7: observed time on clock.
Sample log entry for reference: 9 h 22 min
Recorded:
11 h 55 min
